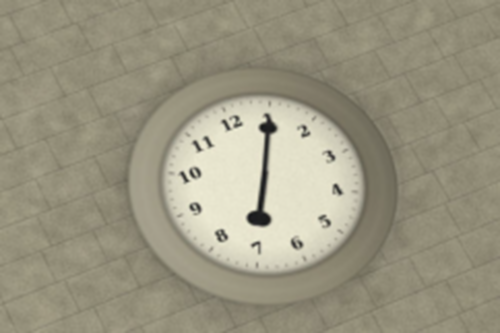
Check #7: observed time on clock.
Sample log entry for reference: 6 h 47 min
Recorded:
7 h 05 min
